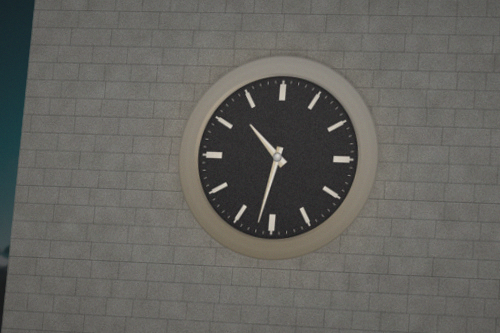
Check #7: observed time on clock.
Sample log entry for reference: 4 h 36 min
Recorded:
10 h 32 min
